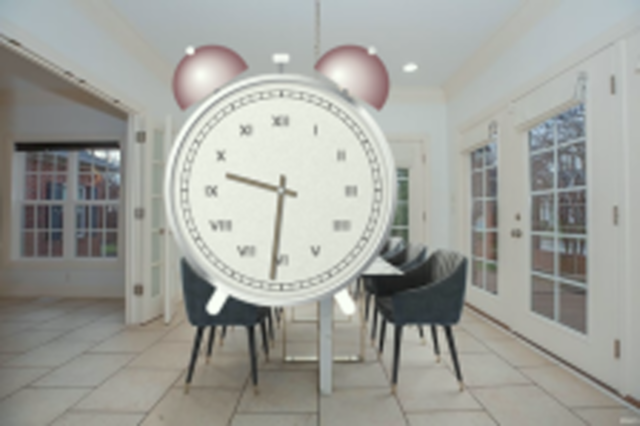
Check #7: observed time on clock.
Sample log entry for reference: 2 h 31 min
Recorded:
9 h 31 min
